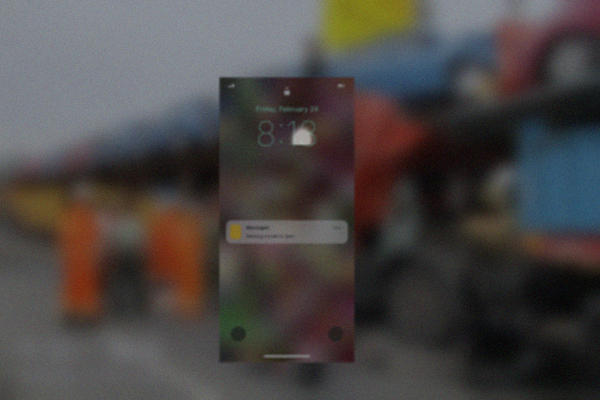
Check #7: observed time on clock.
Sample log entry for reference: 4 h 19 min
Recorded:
8 h 13 min
